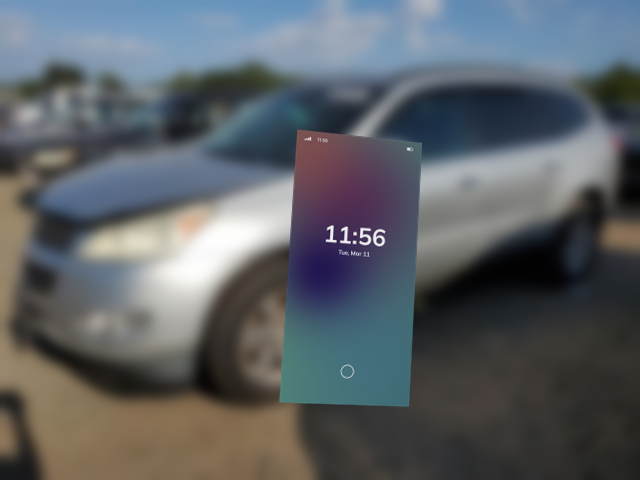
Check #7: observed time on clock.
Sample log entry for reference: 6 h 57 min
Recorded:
11 h 56 min
